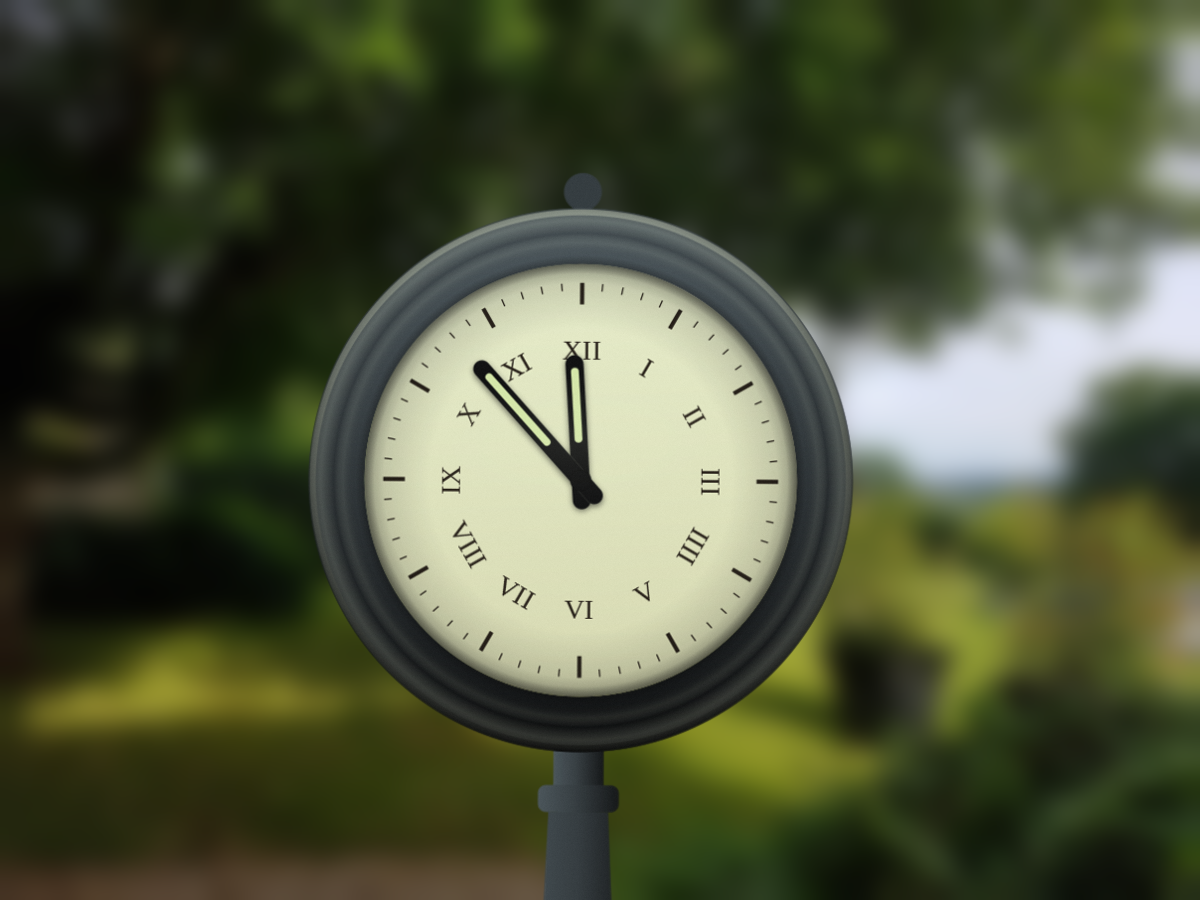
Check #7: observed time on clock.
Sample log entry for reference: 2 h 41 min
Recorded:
11 h 53 min
